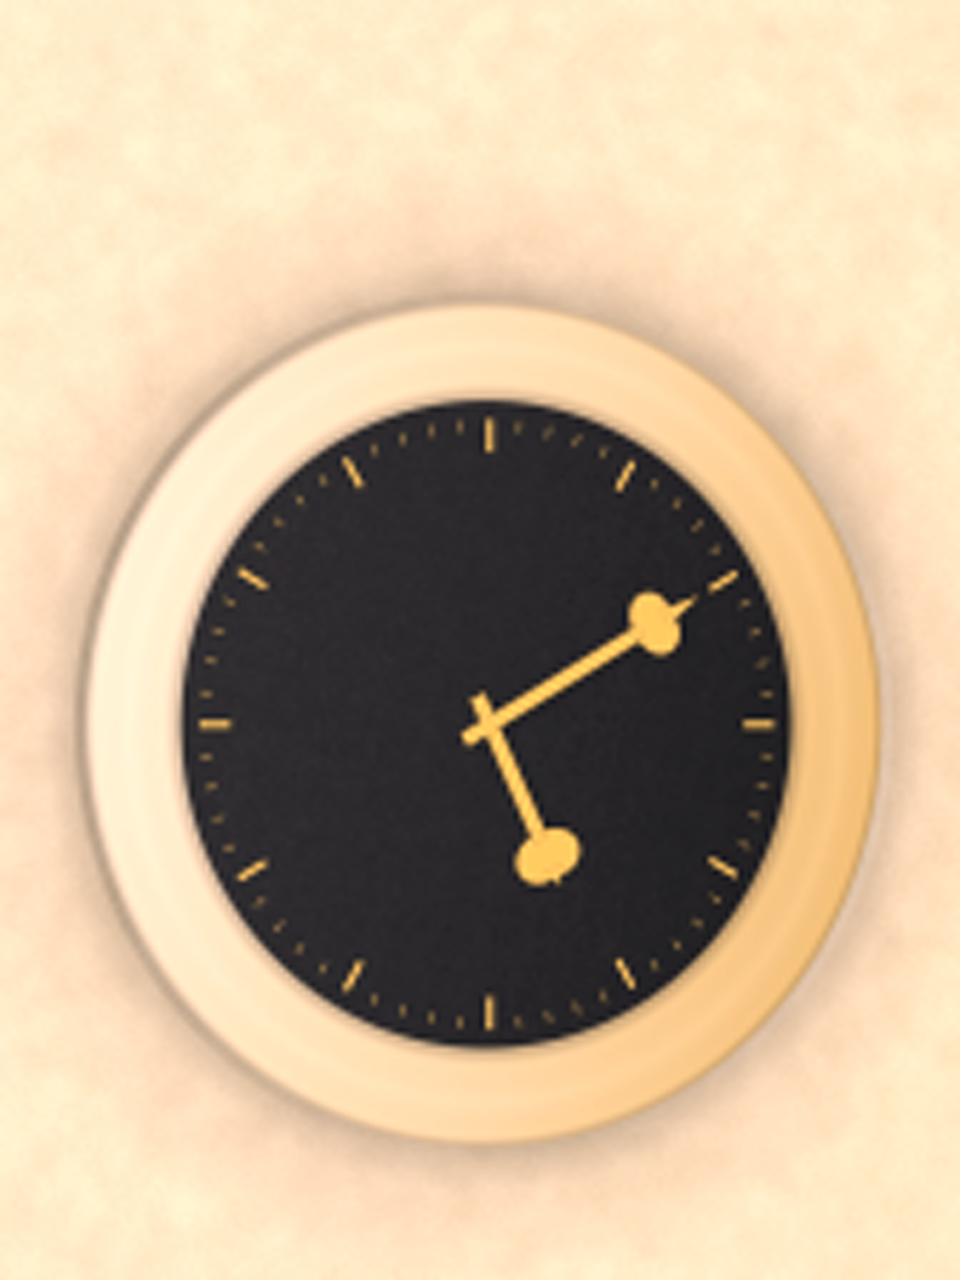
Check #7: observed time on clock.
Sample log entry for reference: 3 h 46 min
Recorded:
5 h 10 min
